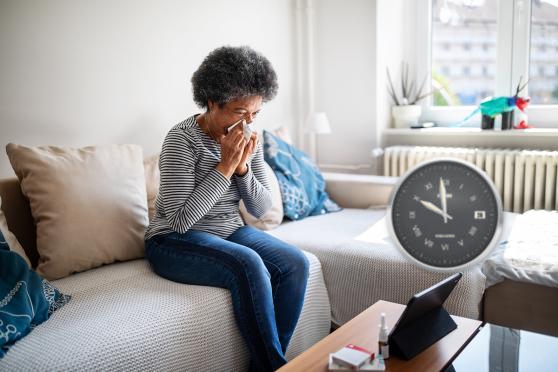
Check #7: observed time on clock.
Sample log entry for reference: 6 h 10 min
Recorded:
9 h 59 min
